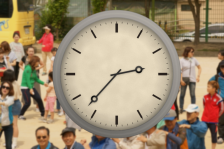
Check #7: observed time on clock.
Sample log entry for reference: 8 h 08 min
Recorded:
2 h 37 min
